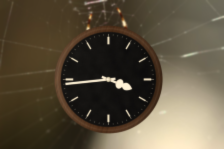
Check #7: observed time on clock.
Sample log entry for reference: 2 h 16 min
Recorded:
3 h 44 min
